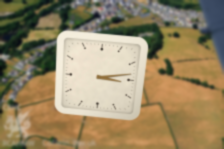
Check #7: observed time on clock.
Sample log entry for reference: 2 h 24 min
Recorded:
3 h 13 min
